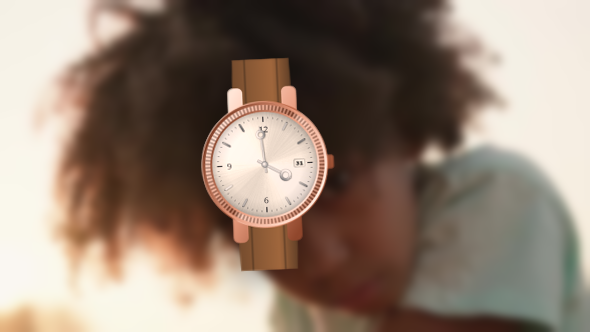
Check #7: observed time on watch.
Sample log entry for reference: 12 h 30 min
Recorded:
3 h 59 min
